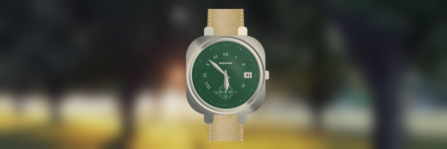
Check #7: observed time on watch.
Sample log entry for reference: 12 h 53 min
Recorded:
5 h 52 min
